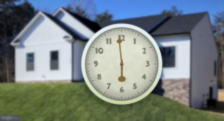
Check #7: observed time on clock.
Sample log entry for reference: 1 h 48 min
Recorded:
5 h 59 min
